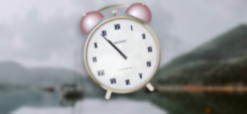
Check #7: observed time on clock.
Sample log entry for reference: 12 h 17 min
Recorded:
10 h 54 min
